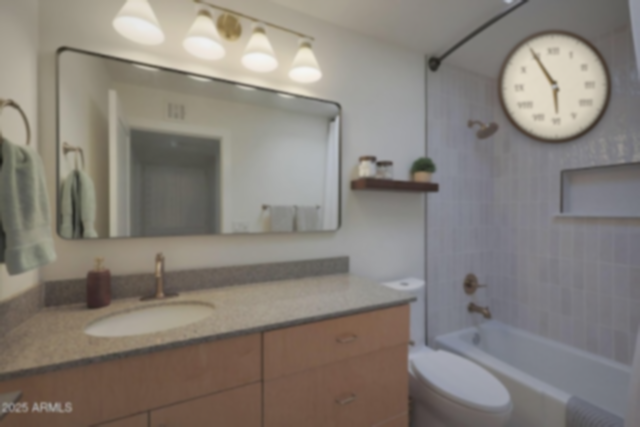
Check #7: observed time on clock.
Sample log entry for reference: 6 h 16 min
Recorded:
5 h 55 min
